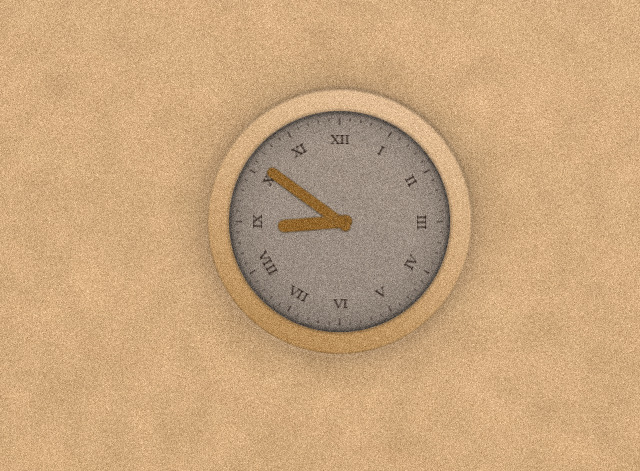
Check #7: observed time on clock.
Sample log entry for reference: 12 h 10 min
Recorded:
8 h 51 min
